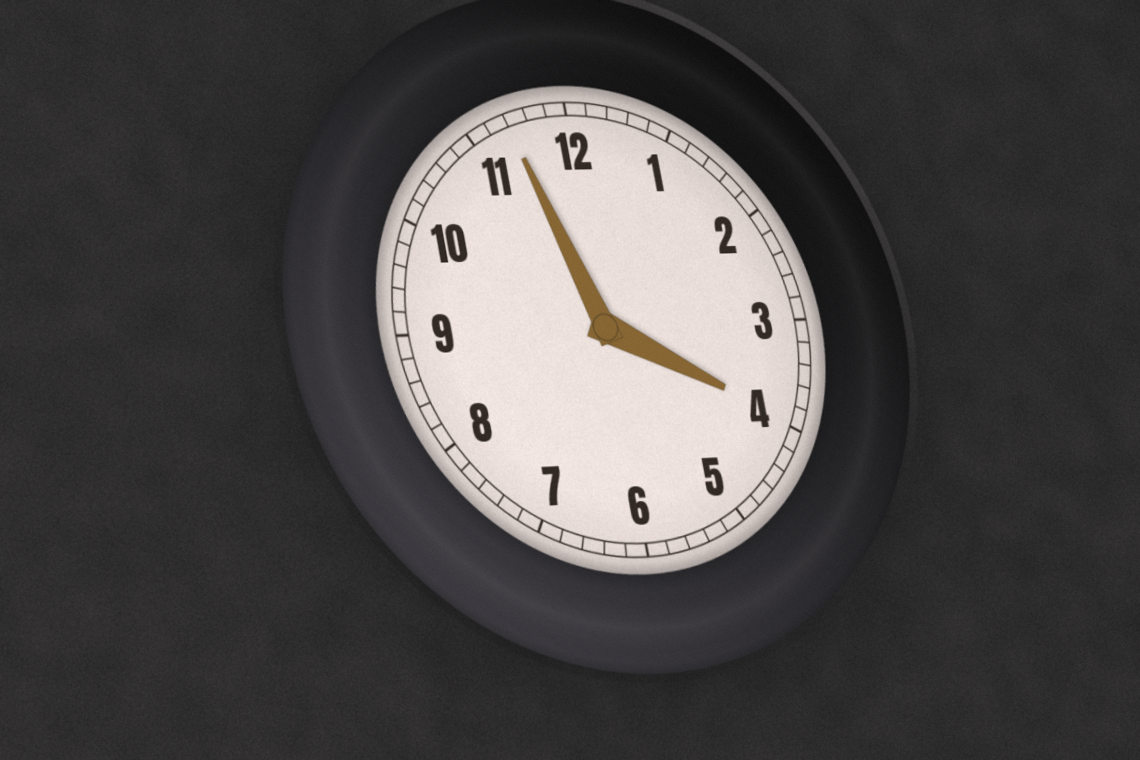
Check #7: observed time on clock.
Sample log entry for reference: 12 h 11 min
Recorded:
3 h 57 min
